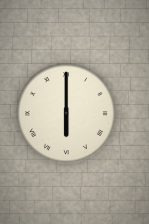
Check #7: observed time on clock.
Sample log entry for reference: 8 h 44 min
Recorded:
6 h 00 min
